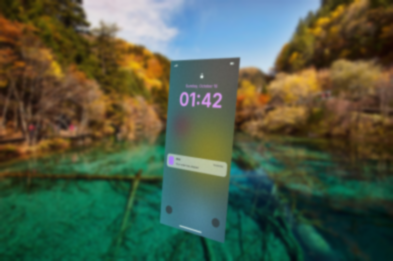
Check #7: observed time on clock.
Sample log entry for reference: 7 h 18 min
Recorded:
1 h 42 min
